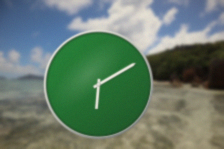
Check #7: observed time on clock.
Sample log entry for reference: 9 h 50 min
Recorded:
6 h 10 min
